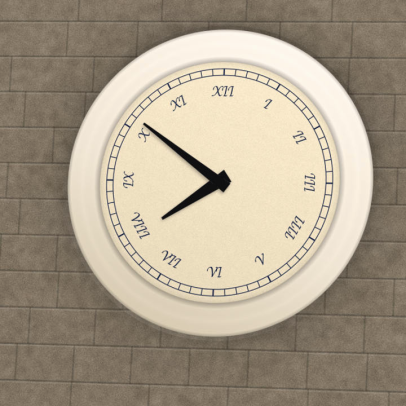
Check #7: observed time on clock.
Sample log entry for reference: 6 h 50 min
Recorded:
7 h 51 min
